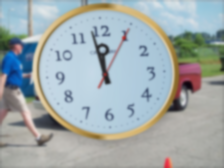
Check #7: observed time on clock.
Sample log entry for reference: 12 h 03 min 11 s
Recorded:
11 h 58 min 05 s
